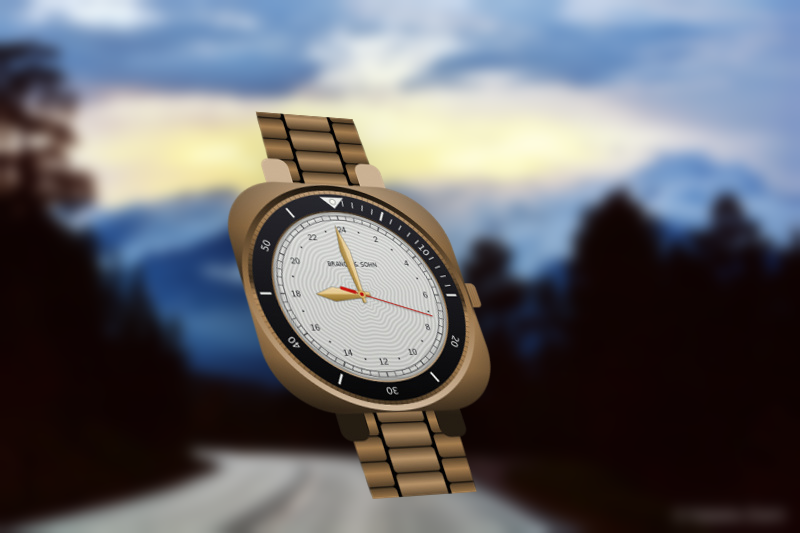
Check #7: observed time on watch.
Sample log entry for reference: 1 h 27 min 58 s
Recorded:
17 h 59 min 18 s
